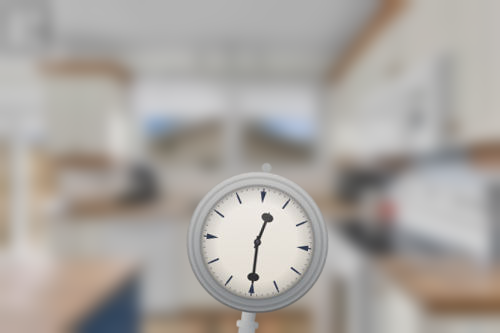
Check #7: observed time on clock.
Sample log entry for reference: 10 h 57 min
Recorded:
12 h 30 min
